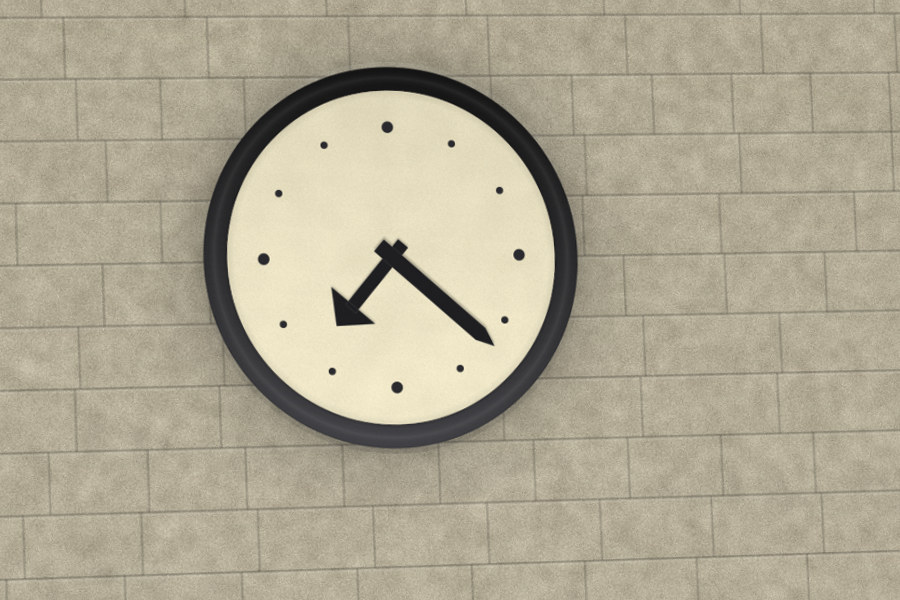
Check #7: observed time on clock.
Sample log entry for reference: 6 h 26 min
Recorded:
7 h 22 min
